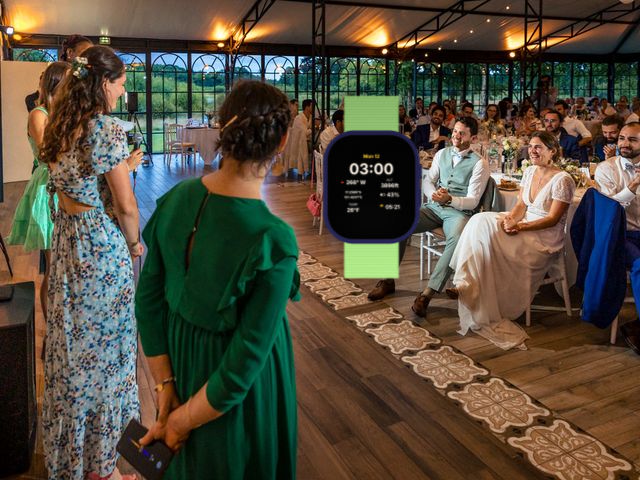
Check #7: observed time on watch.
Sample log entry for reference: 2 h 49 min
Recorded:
3 h 00 min
